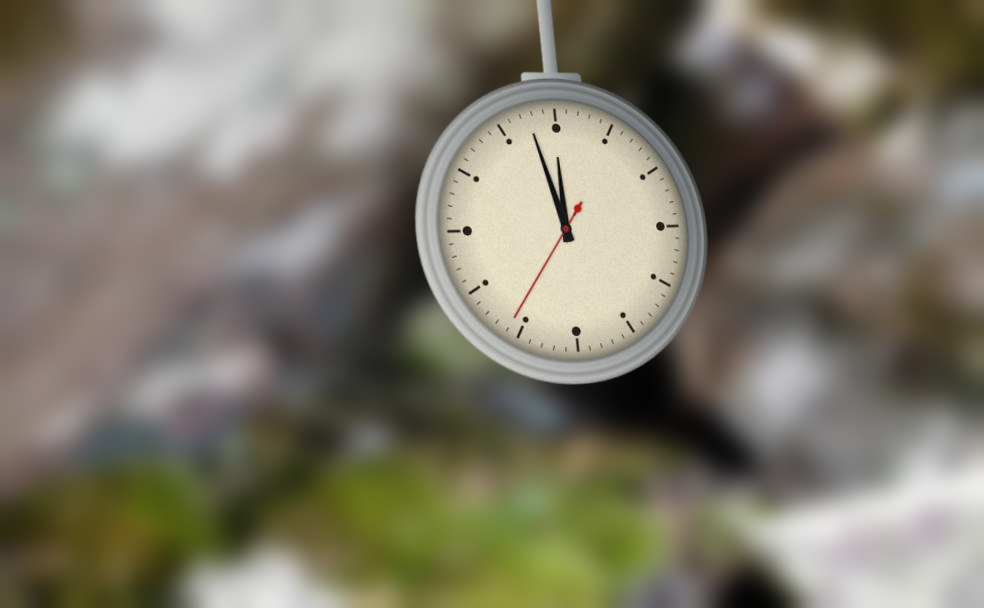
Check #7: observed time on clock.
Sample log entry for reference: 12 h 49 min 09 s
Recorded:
11 h 57 min 36 s
